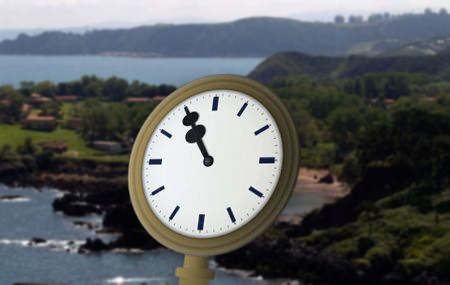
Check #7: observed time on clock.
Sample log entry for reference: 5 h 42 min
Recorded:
10 h 55 min
